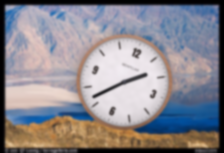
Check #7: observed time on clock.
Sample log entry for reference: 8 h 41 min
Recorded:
1 h 37 min
